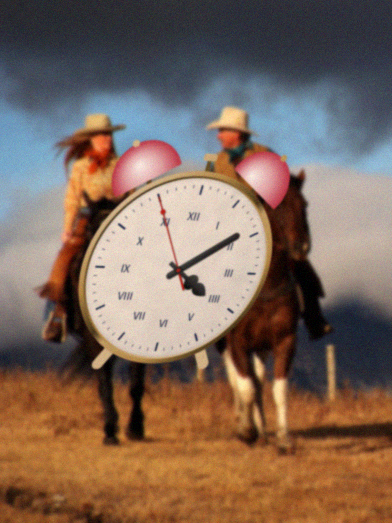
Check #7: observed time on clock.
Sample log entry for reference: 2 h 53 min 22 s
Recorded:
4 h 08 min 55 s
